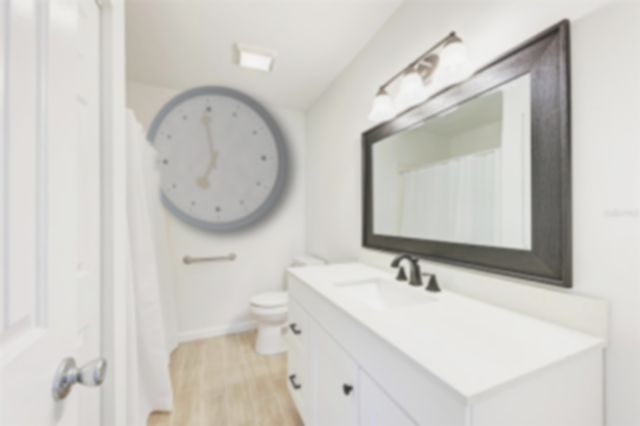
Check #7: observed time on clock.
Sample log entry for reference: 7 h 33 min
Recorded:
6 h 59 min
